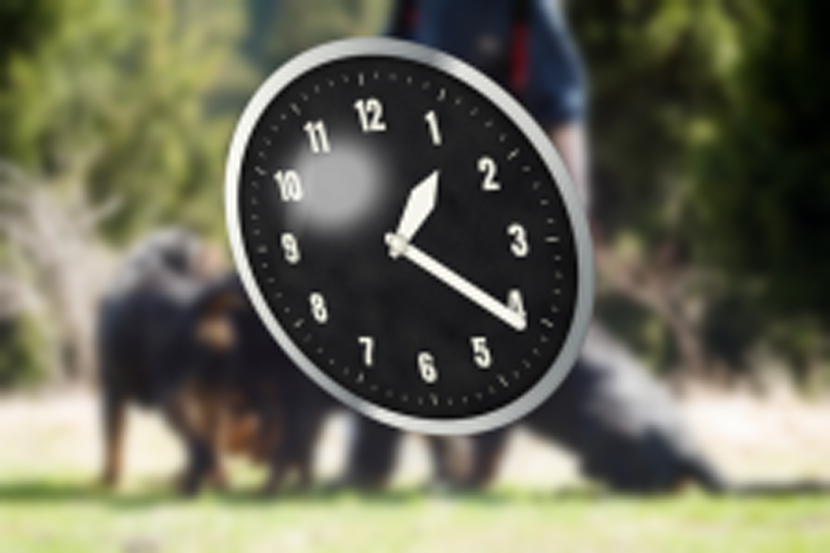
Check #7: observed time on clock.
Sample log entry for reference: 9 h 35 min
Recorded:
1 h 21 min
